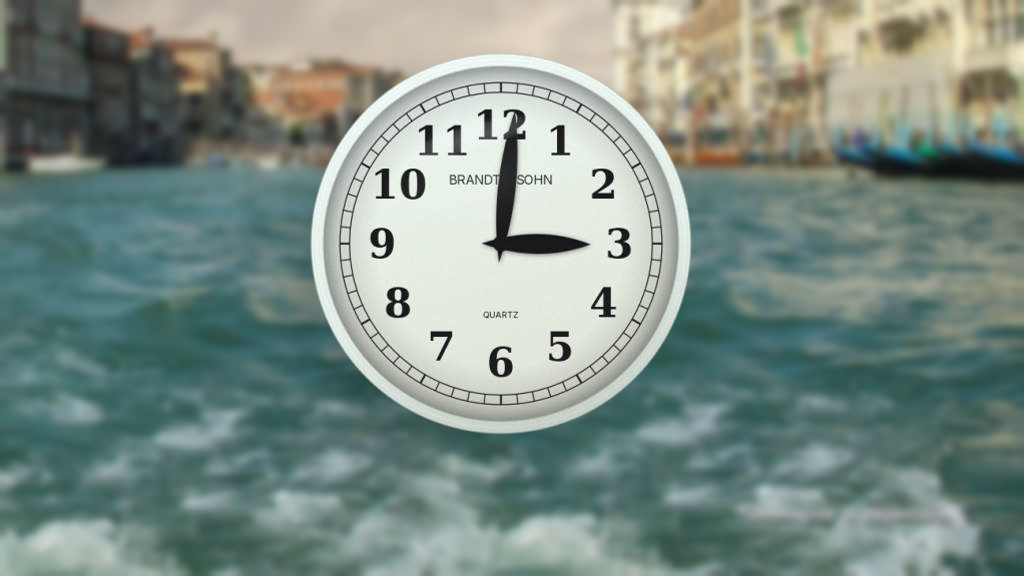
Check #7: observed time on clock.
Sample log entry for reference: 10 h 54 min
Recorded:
3 h 01 min
